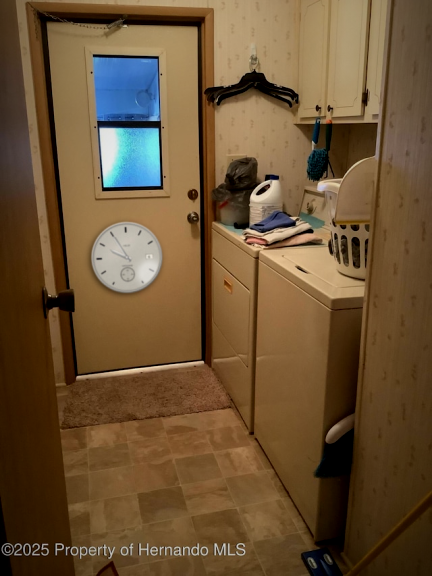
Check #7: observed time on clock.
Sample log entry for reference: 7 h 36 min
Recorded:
9 h 55 min
